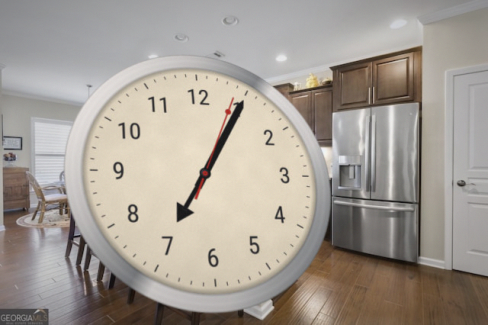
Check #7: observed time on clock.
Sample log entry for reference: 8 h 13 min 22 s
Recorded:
7 h 05 min 04 s
